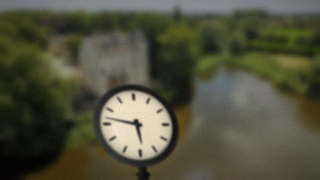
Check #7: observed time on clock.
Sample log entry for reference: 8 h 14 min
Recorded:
5 h 47 min
